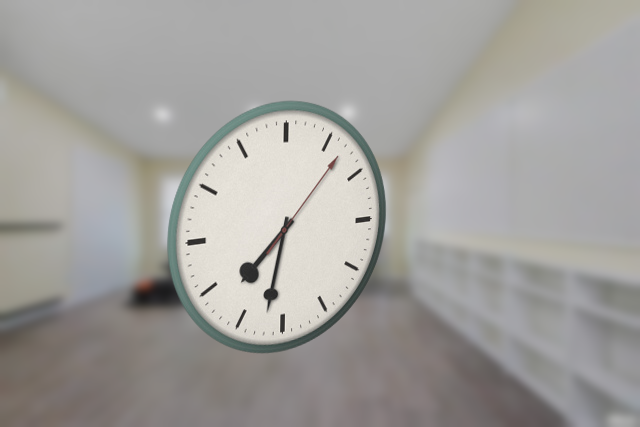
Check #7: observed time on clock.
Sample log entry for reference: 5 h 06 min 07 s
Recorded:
7 h 32 min 07 s
